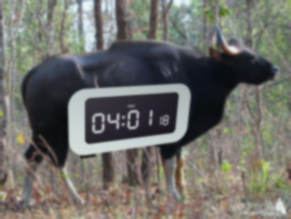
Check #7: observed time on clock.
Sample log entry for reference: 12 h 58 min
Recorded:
4 h 01 min
